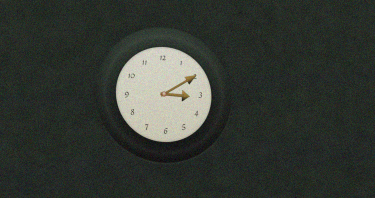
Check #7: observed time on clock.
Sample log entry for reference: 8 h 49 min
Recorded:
3 h 10 min
